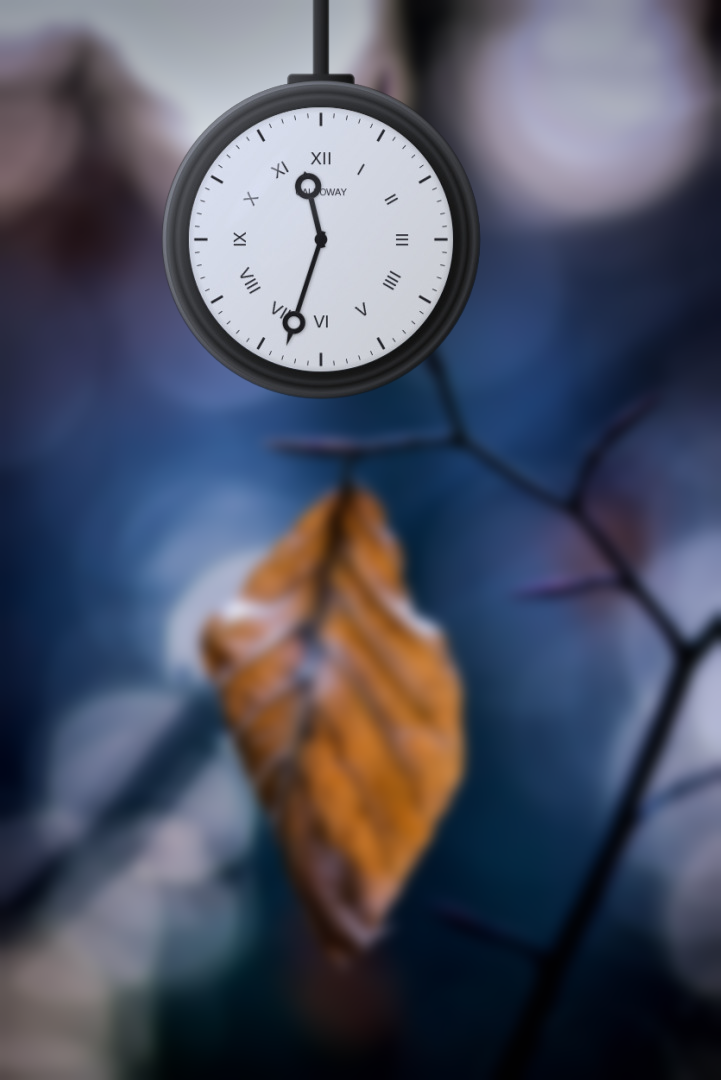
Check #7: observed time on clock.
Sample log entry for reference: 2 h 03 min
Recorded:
11 h 33 min
